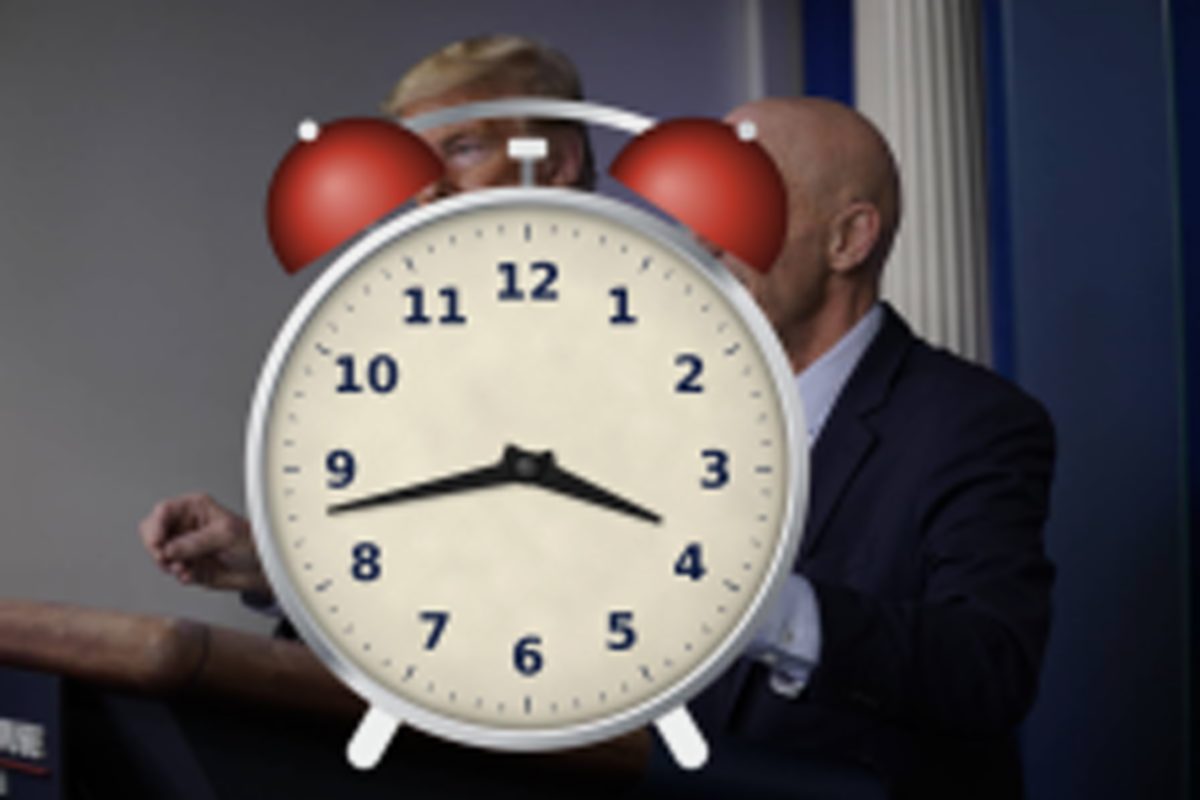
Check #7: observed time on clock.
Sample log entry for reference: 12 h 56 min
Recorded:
3 h 43 min
